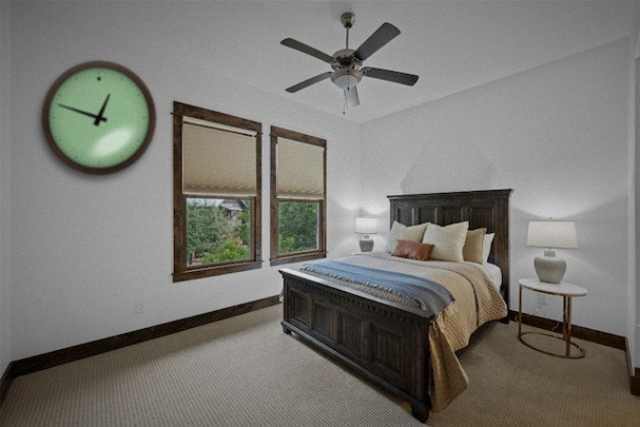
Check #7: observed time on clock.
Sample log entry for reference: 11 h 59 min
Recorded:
12 h 48 min
